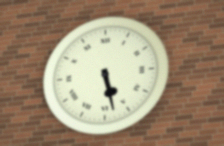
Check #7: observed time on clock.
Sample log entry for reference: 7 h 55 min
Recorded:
5 h 28 min
